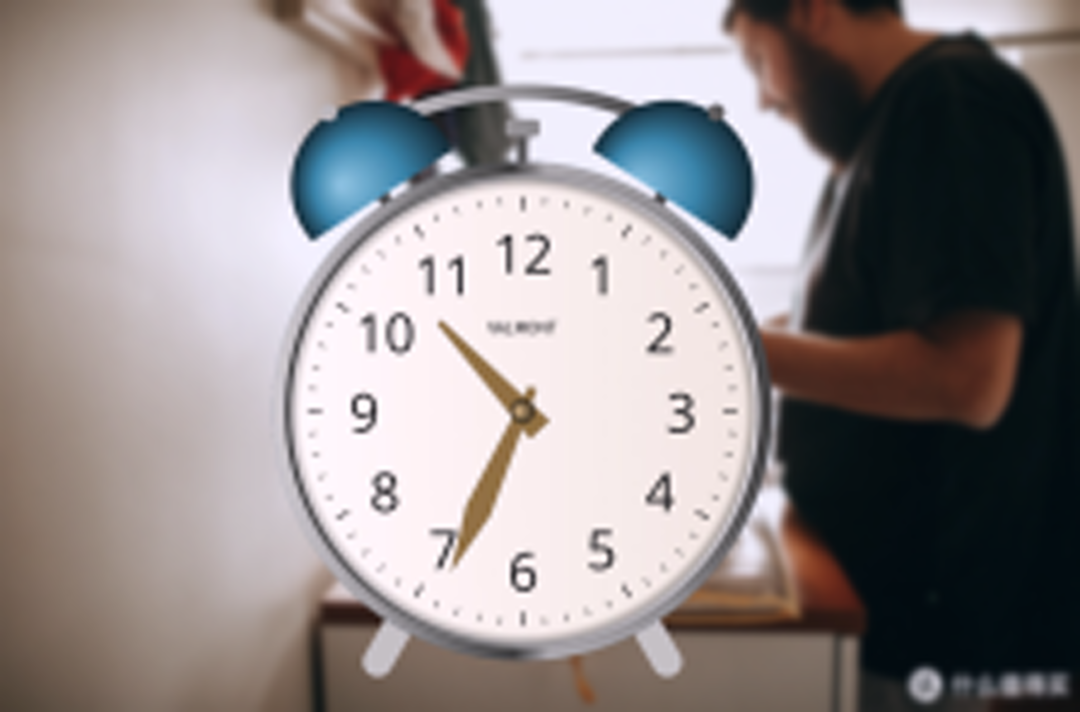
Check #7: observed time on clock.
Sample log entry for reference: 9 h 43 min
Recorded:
10 h 34 min
